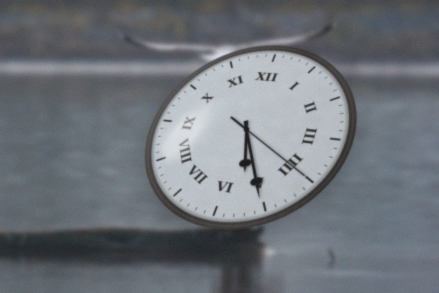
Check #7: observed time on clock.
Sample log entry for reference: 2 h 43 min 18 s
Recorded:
5 h 25 min 20 s
